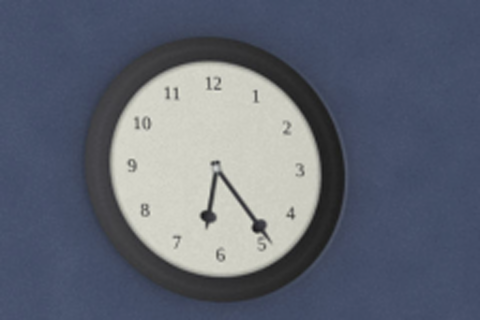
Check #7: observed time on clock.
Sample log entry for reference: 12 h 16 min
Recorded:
6 h 24 min
